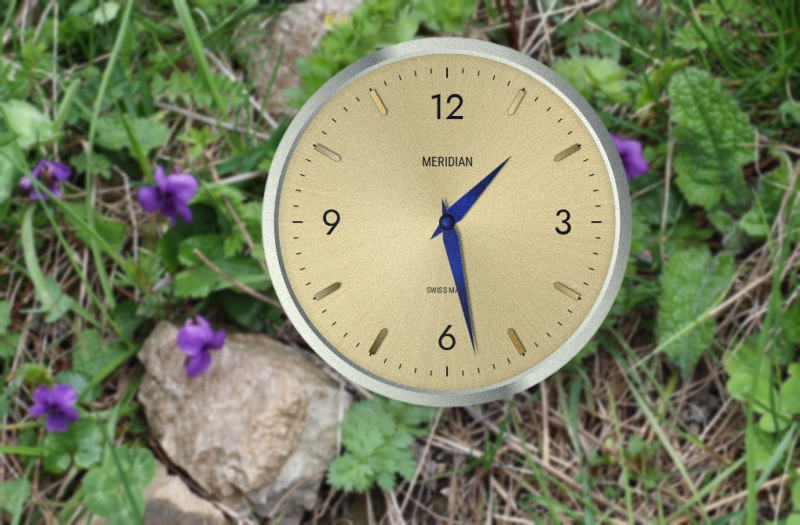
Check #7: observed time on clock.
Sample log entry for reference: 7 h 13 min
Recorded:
1 h 28 min
